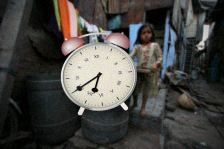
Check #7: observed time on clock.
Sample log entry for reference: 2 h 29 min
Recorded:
6 h 40 min
